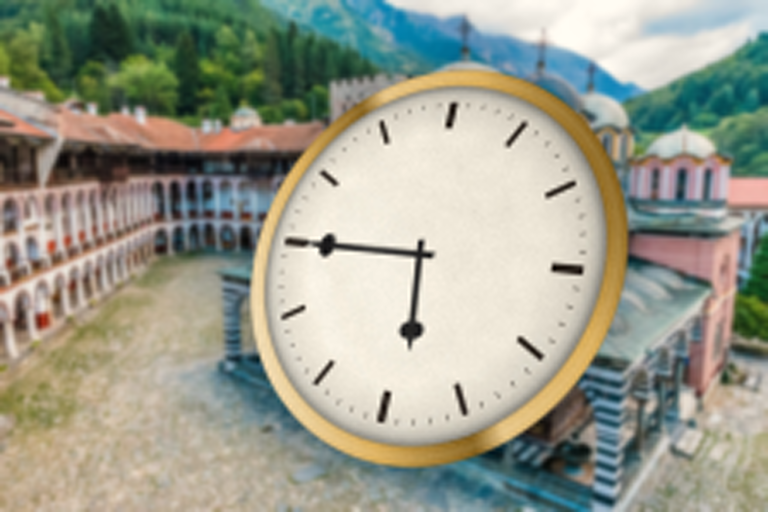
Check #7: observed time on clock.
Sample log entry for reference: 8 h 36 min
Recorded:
5 h 45 min
